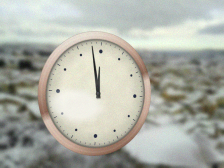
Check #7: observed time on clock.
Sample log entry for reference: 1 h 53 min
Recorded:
11 h 58 min
